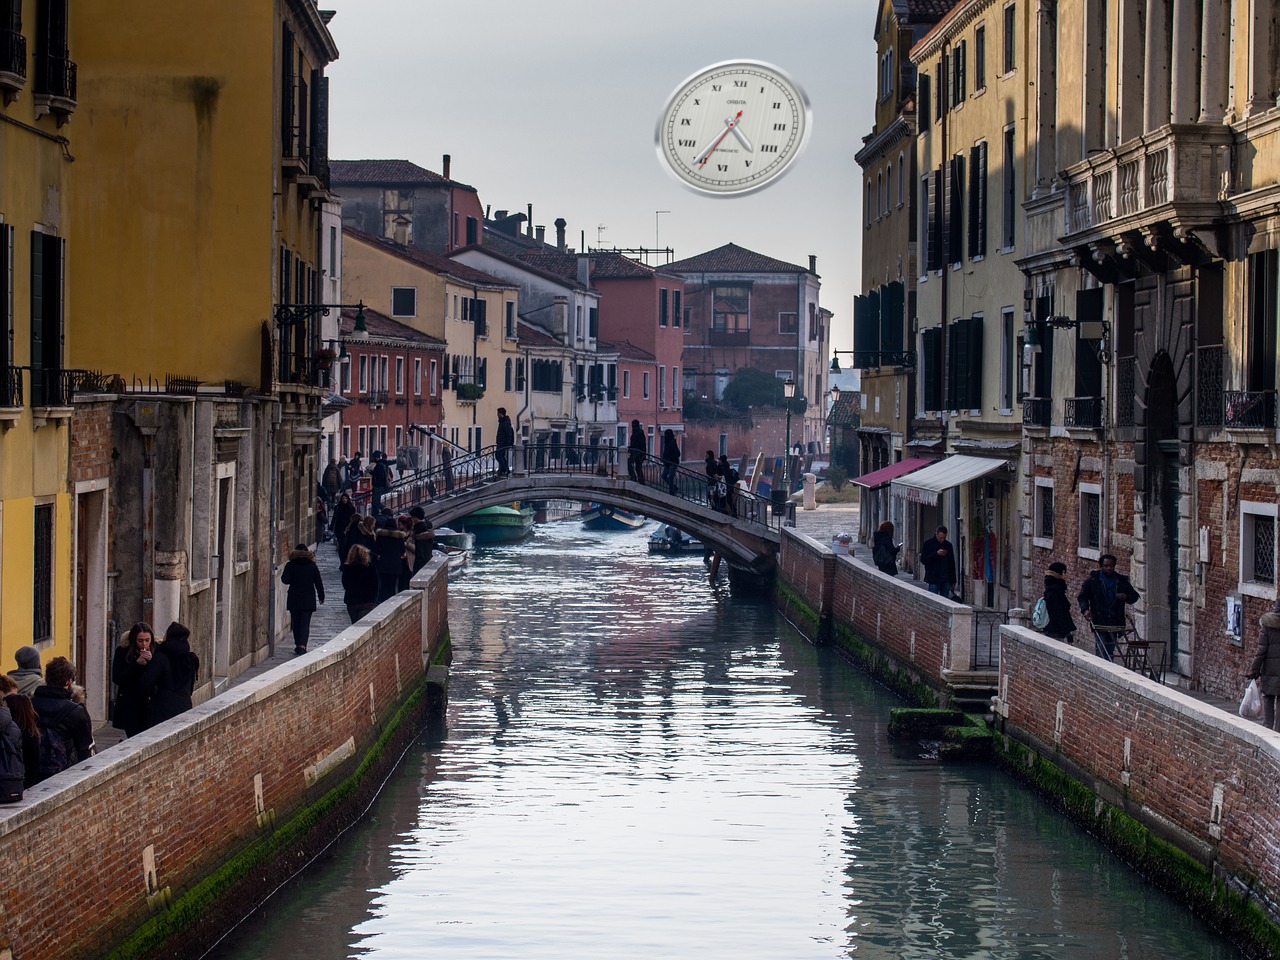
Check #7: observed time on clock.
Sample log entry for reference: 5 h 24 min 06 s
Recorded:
4 h 35 min 34 s
